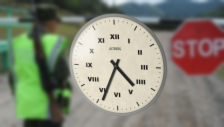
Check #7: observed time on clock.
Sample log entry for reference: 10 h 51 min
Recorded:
4 h 34 min
